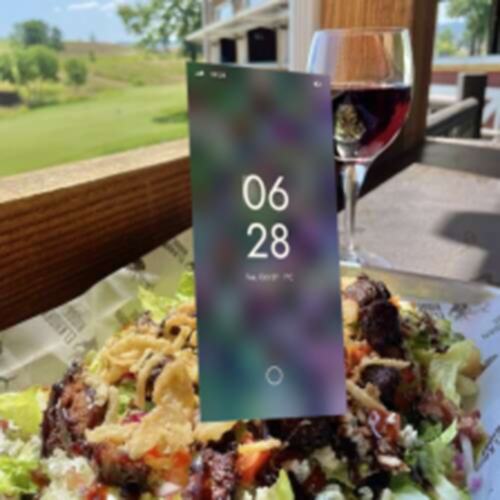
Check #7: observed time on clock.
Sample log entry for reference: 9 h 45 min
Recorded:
6 h 28 min
